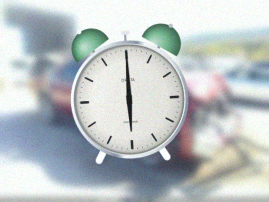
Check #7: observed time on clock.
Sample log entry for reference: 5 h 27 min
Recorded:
6 h 00 min
